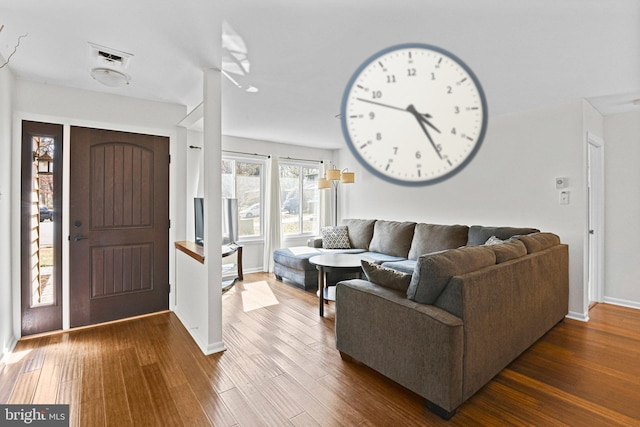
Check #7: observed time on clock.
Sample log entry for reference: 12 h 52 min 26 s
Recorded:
4 h 25 min 48 s
